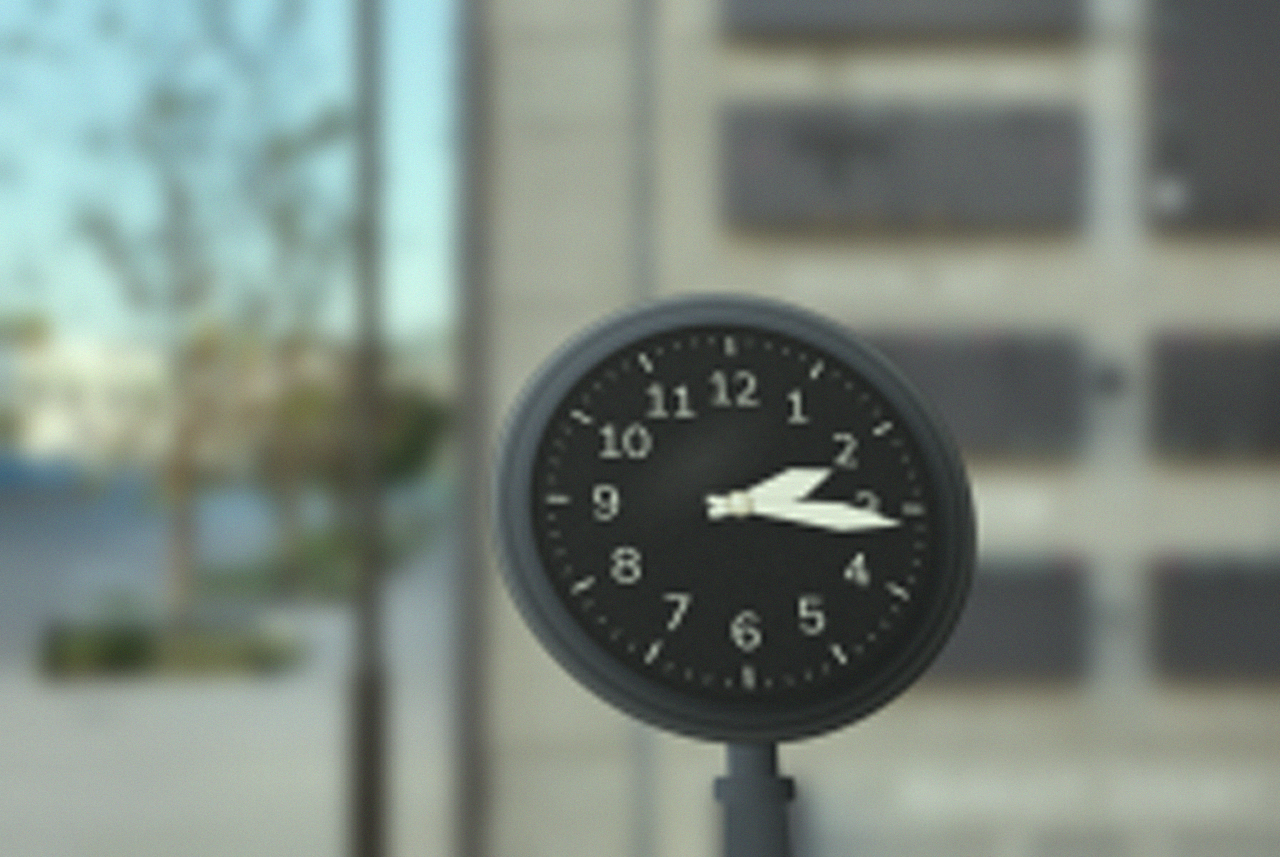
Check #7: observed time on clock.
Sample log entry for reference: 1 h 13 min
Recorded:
2 h 16 min
